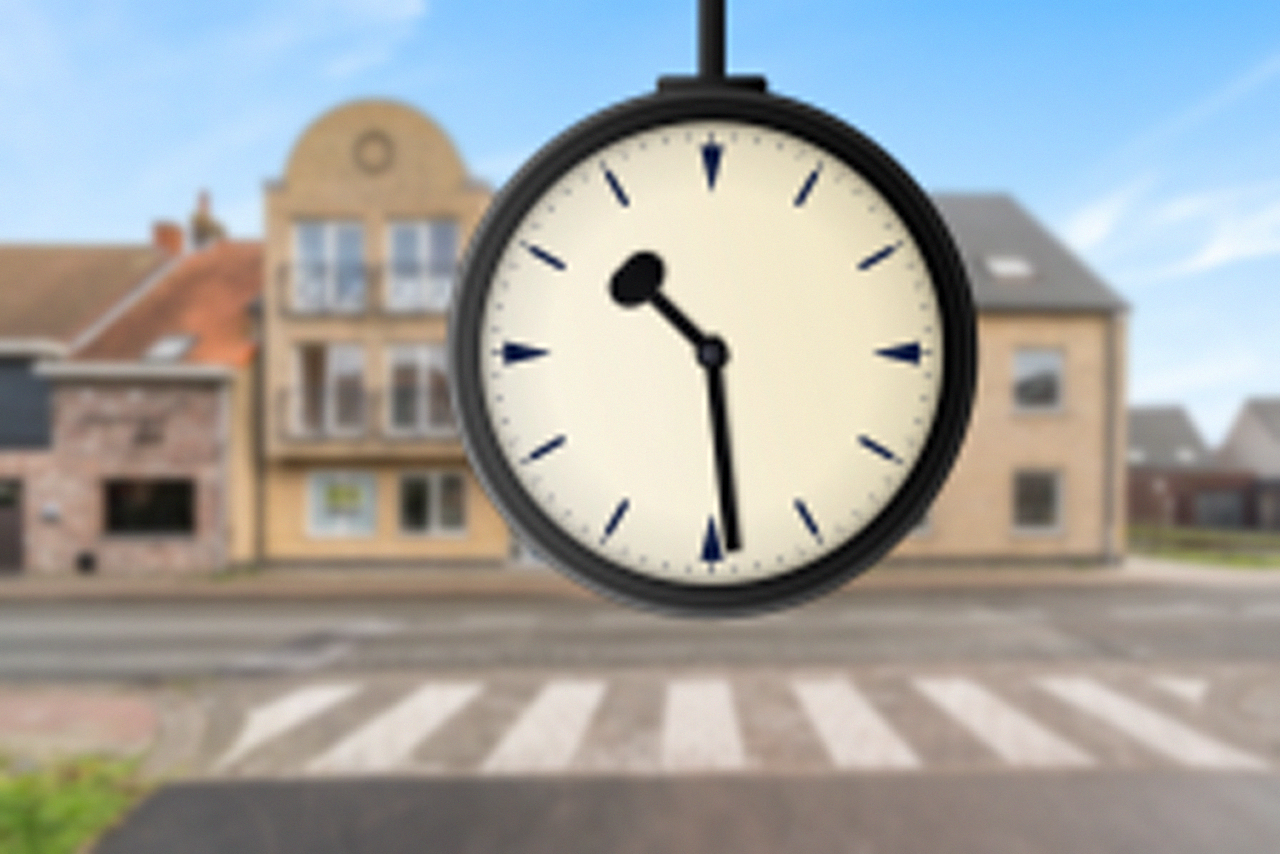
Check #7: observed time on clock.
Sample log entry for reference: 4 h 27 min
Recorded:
10 h 29 min
